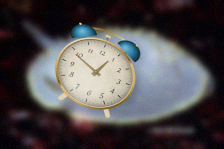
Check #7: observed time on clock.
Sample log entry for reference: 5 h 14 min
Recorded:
12 h 49 min
